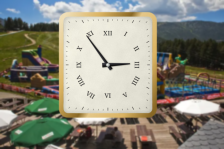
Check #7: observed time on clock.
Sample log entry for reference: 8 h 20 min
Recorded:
2 h 54 min
